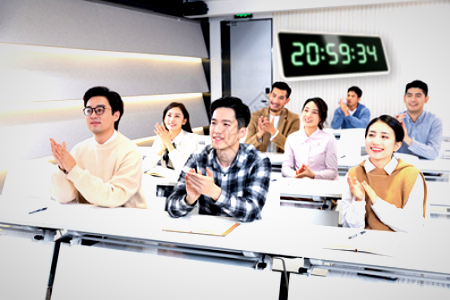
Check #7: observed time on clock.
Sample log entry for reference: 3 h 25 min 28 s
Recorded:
20 h 59 min 34 s
